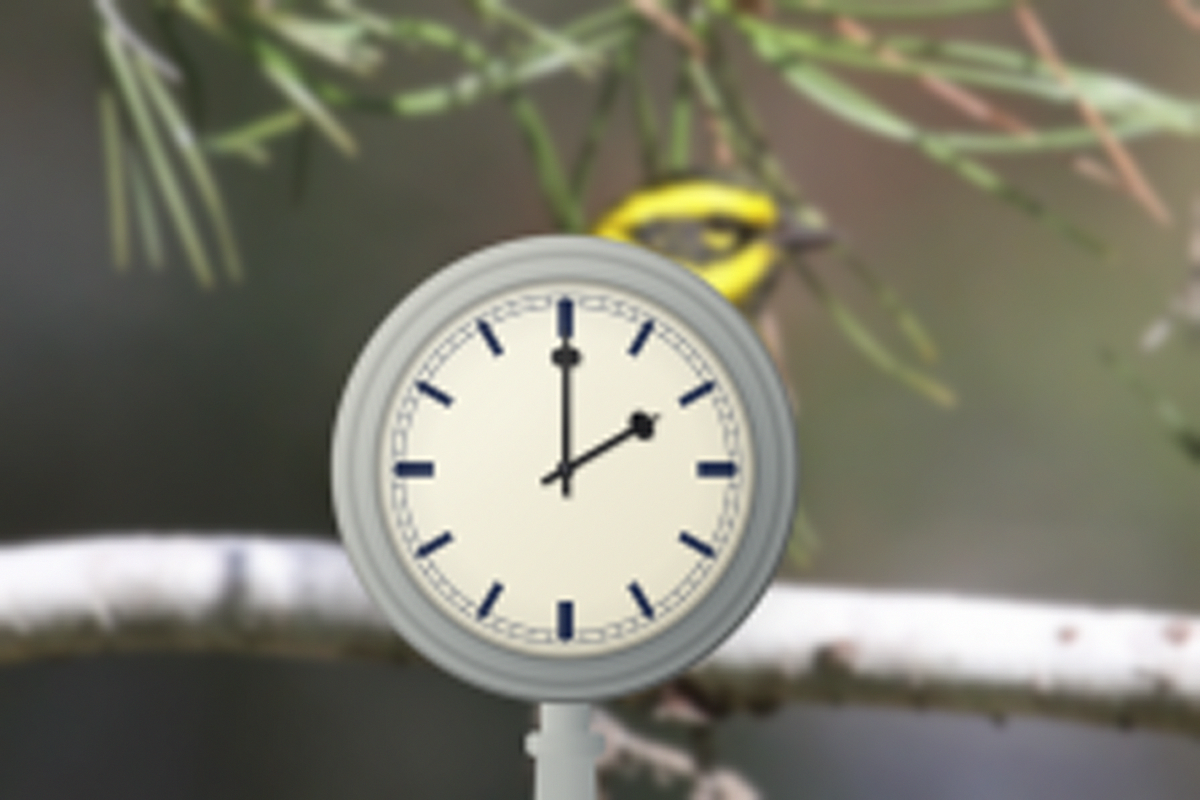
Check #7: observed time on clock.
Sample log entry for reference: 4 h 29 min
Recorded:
2 h 00 min
